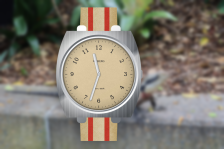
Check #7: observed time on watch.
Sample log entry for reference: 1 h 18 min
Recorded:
11 h 33 min
